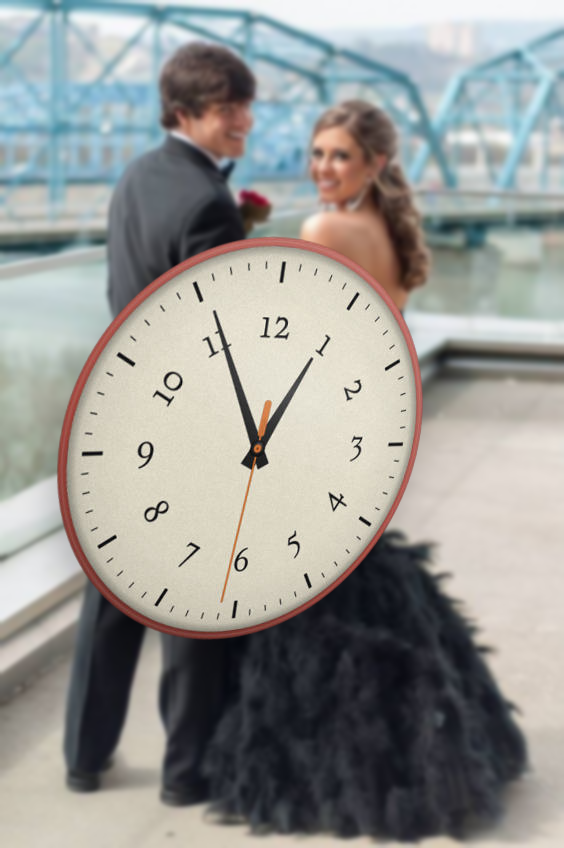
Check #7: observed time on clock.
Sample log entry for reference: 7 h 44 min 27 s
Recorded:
12 h 55 min 31 s
